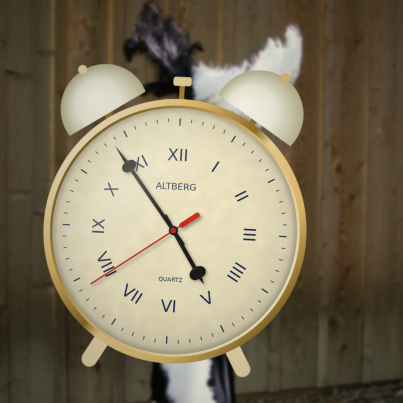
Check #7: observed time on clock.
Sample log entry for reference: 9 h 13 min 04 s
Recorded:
4 h 53 min 39 s
